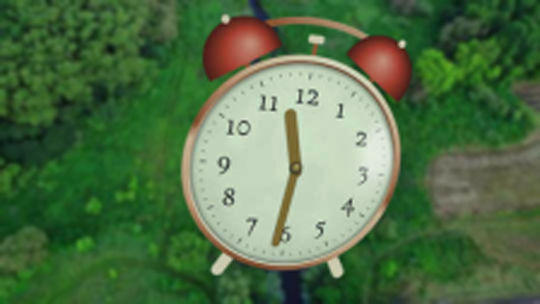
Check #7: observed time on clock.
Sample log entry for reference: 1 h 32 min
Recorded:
11 h 31 min
